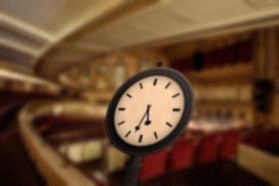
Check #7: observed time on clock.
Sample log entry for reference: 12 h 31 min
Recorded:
5 h 33 min
